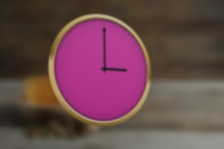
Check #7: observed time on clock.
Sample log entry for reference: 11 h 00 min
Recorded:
3 h 00 min
